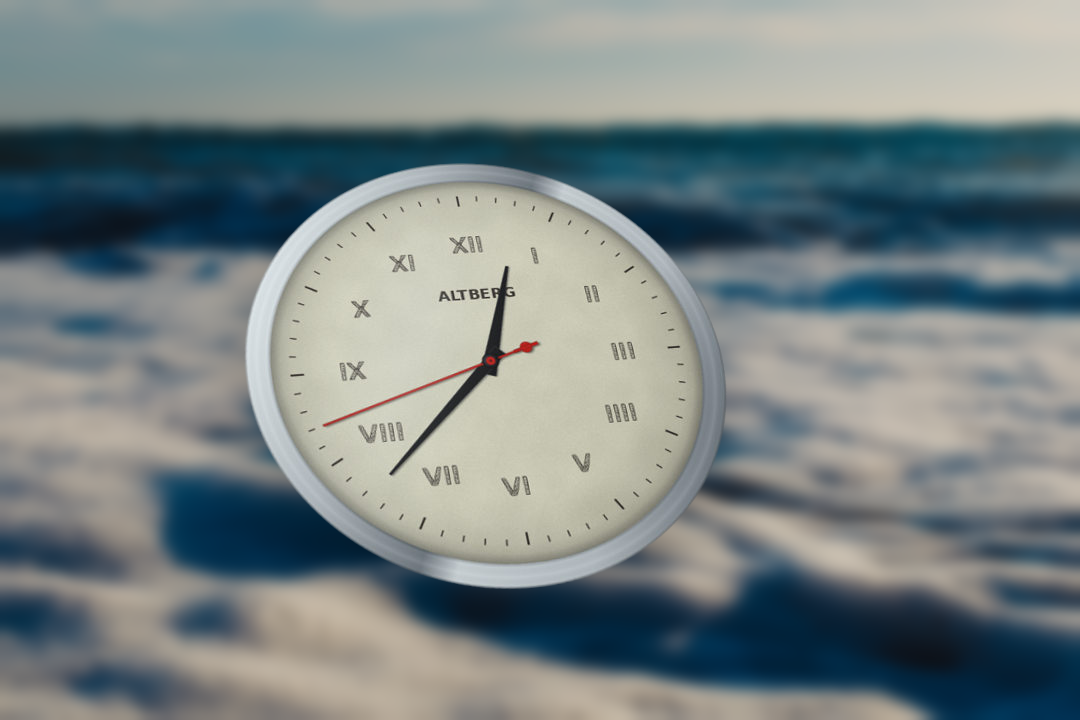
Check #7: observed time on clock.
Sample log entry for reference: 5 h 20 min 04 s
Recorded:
12 h 37 min 42 s
